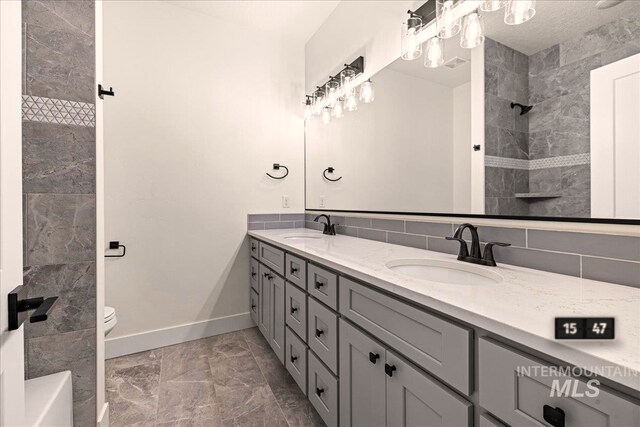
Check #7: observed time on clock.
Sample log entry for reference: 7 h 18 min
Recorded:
15 h 47 min
